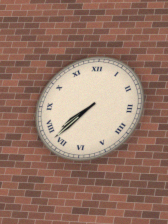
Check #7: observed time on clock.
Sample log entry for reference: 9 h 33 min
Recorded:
7 h 37 min
